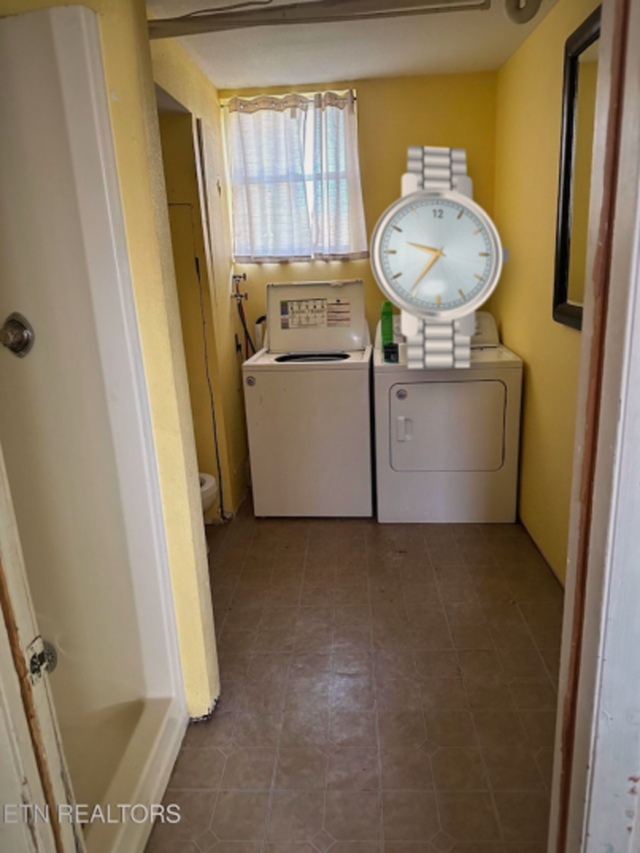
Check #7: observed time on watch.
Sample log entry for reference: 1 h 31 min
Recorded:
9 h 36 min
